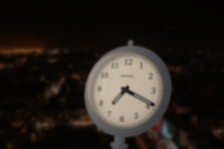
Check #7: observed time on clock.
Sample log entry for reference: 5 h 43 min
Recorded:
7 h 19 min
